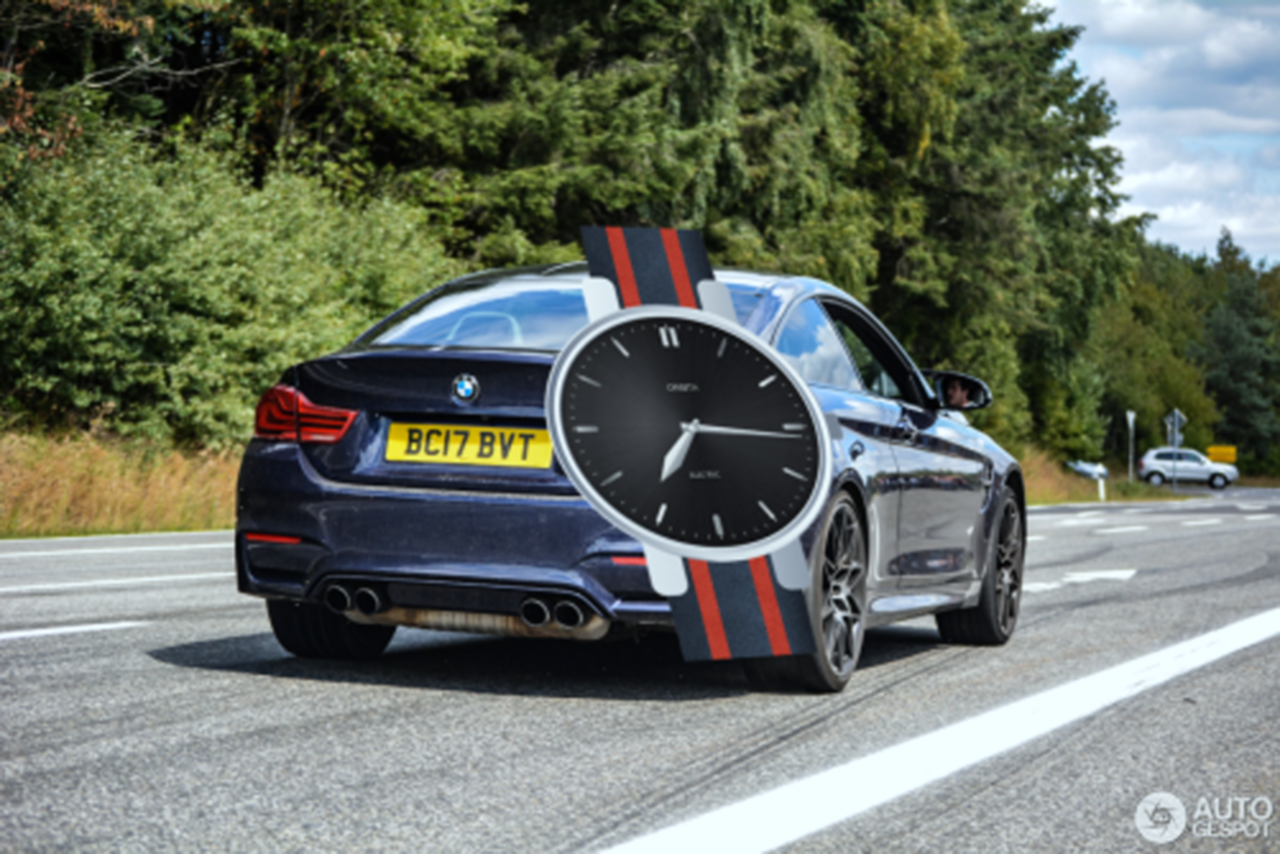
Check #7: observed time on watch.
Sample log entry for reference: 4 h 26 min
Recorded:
7 h 16 min
